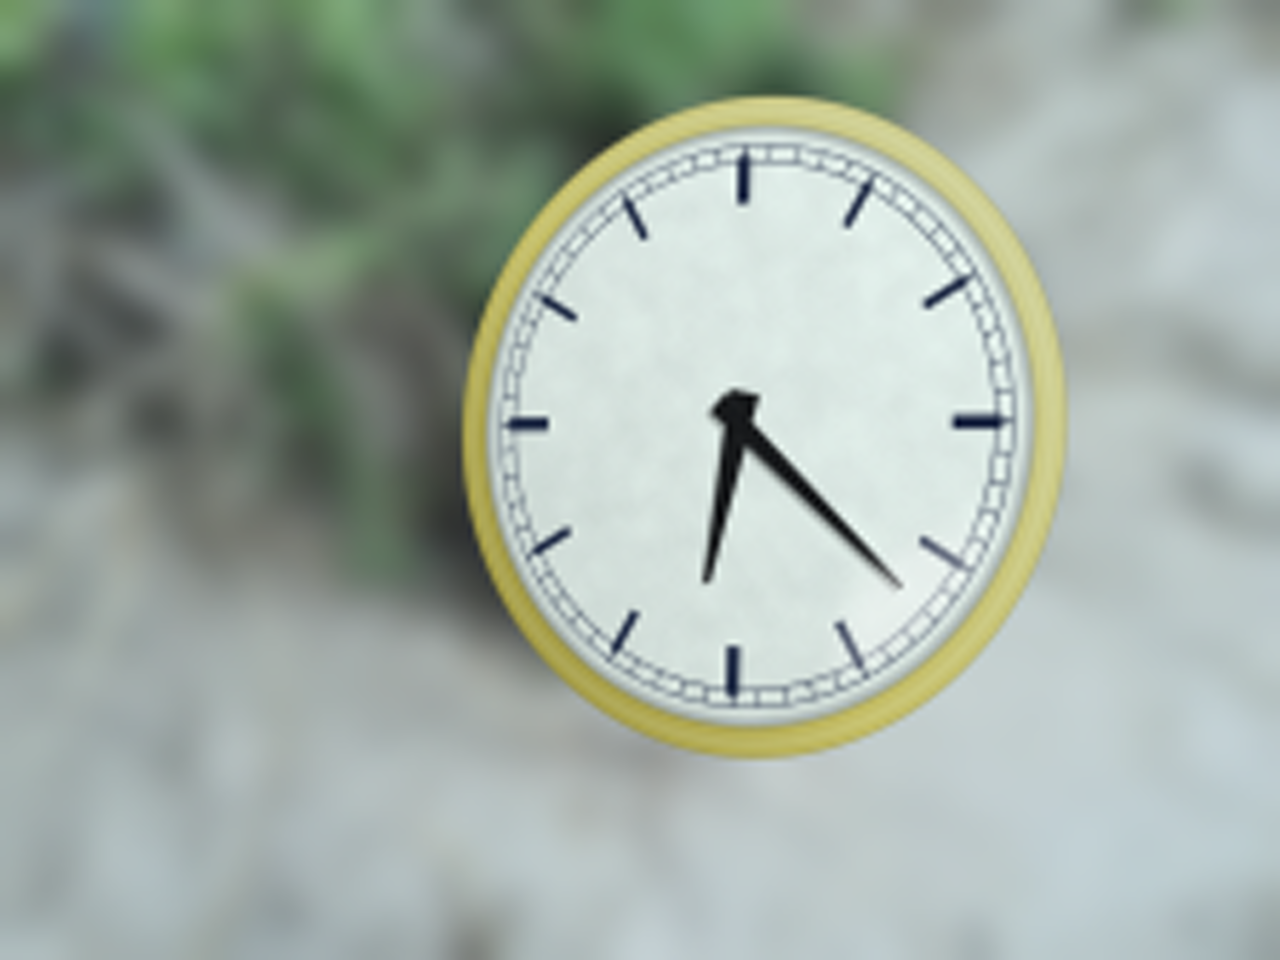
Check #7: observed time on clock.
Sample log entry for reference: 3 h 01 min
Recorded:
6 h 22 min
